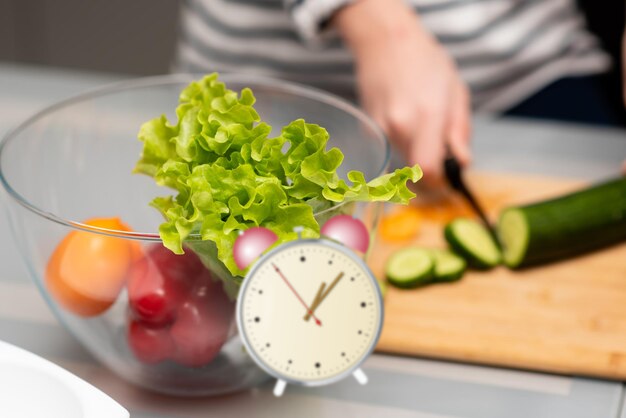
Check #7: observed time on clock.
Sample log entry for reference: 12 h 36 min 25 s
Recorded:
1 h 07 min 55 s
